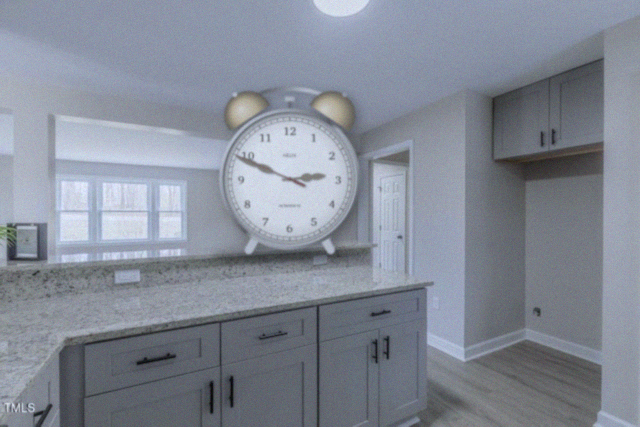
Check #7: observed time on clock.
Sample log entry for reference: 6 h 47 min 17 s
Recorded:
2 h 48 min 49 s
